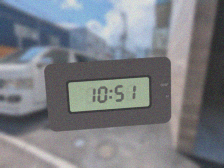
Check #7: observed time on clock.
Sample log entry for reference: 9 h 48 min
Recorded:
10 h 51 min
